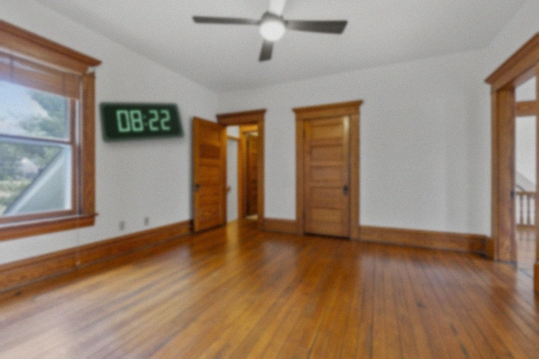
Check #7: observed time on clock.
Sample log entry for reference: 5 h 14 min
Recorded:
8 h 22 min
